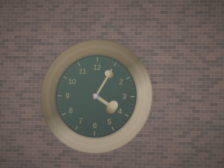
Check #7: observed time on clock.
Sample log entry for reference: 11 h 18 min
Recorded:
4 h 05 min
